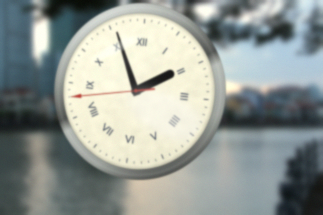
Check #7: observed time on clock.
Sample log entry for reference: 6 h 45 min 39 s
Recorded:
1 h 55 min 43 s
